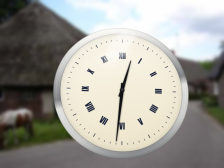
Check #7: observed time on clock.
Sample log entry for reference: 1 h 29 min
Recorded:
12 h 31 min
